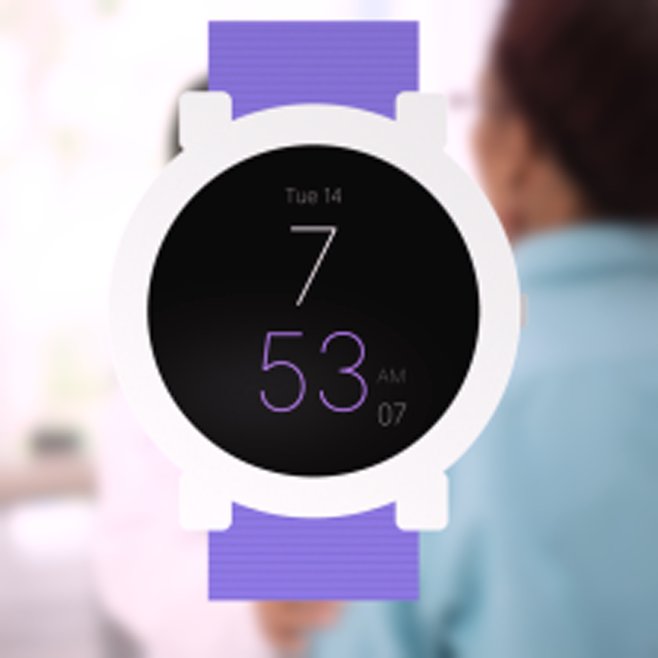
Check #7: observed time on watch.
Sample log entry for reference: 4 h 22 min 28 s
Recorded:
7 h 53 min 07 s
